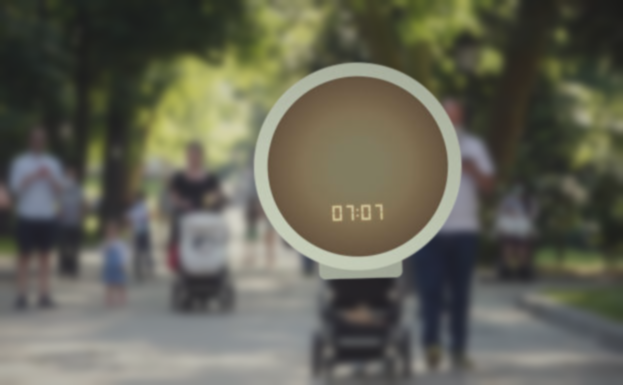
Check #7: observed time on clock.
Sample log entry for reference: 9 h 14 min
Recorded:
7 h 07 min
